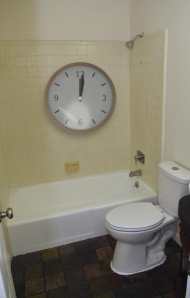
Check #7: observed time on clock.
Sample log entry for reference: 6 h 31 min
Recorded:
12 h 01 min
